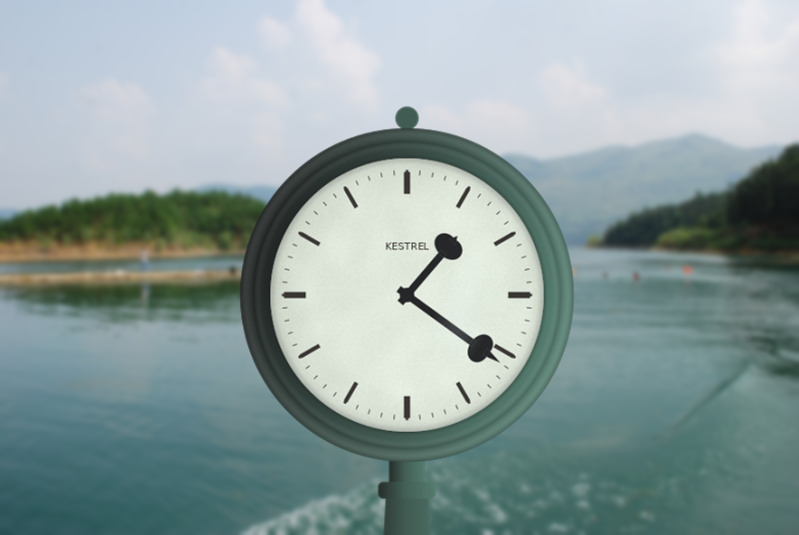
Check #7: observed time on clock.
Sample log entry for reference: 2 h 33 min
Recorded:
1 h 21 min
